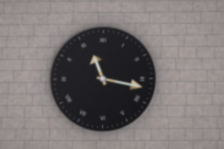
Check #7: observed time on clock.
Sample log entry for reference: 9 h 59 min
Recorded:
11 h 17 min
